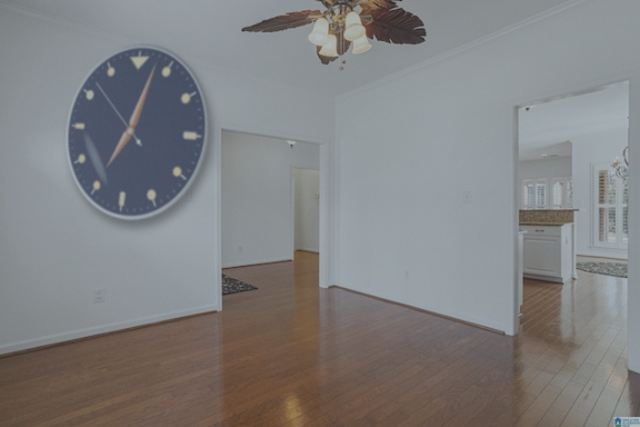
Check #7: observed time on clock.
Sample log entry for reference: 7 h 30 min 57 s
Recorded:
7 h 02 min 52 s
